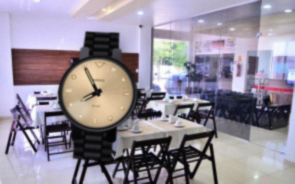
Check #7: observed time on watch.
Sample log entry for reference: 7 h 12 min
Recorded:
7 h 55 min
